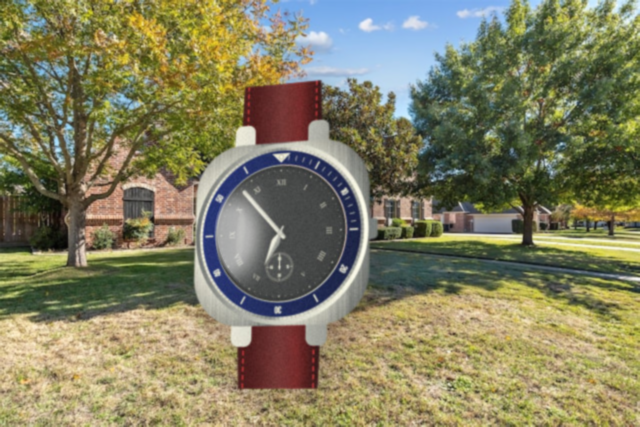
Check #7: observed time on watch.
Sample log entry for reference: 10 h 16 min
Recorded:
6 h 53 min
